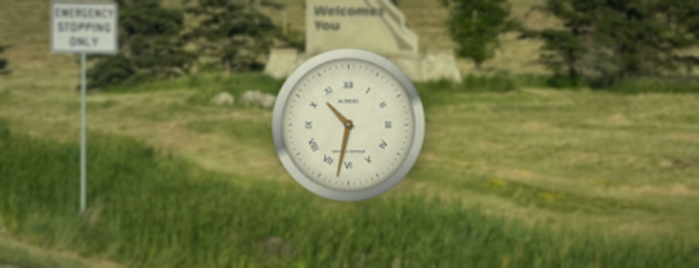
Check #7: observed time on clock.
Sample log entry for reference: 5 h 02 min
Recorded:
10 h 32 min
